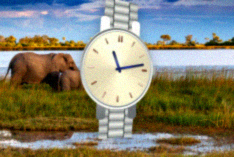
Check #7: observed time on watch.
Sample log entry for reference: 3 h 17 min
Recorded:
11 h 13 min
